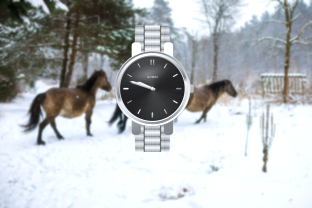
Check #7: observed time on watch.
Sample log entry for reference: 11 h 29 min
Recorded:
9 h 48 min
